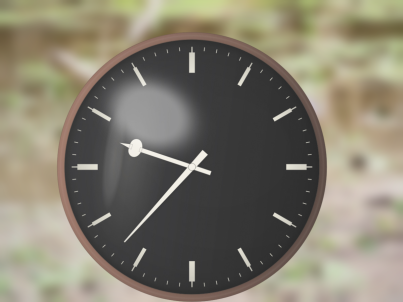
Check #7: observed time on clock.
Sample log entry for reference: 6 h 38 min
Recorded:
9 h 37 min
